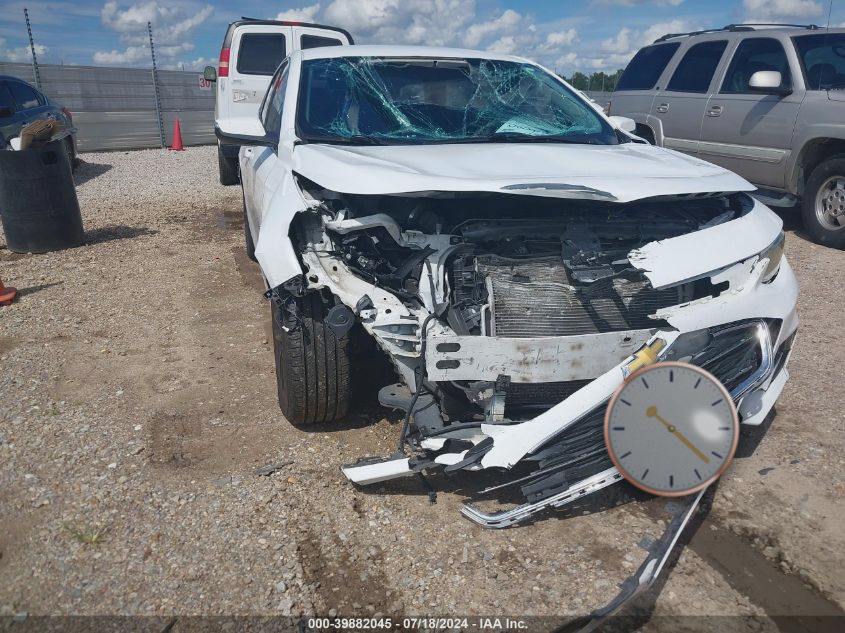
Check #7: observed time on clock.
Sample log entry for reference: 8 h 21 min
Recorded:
10 h 22 min
